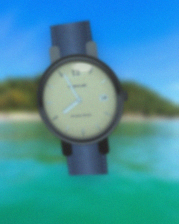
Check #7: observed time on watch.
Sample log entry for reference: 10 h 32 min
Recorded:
7 h 56 min
